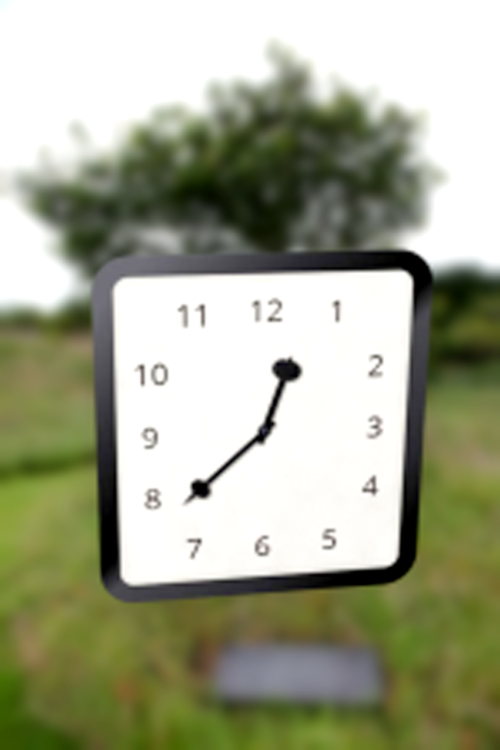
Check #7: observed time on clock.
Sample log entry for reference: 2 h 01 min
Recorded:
12 h 38 min
